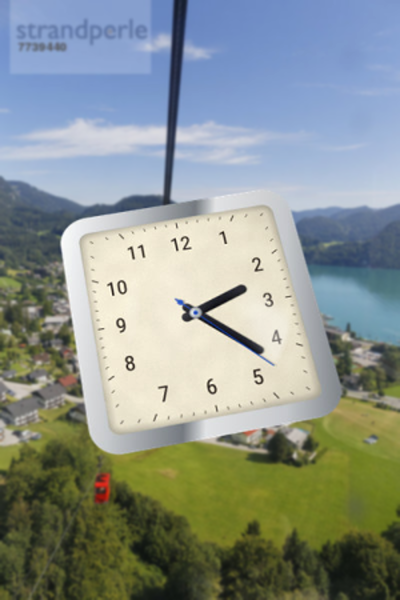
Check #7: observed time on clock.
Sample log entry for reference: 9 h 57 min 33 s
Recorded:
2 h 22 min 23 s
